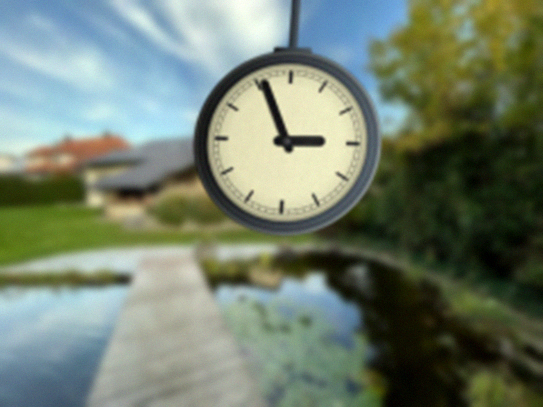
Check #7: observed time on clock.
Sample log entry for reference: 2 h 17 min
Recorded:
2 h 56 min
